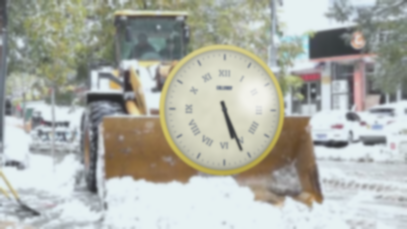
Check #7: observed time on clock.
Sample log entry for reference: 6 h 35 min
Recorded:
5 h 26 min
